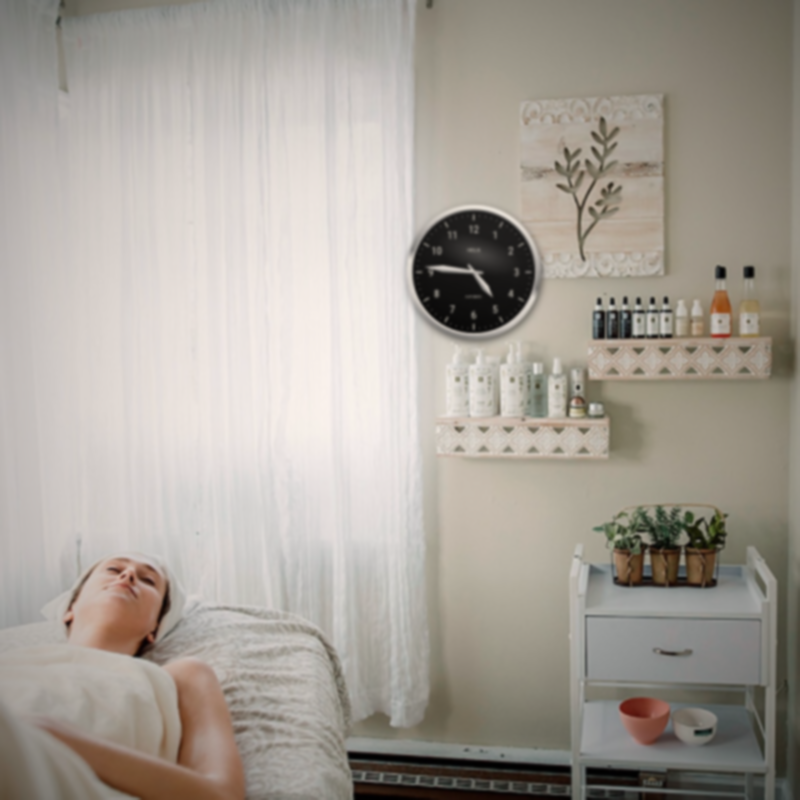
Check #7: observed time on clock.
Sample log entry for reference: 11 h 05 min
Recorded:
4 h 46 min
